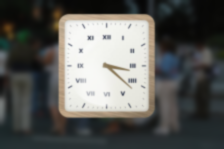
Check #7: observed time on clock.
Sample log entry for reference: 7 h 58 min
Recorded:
3 h 22 min
